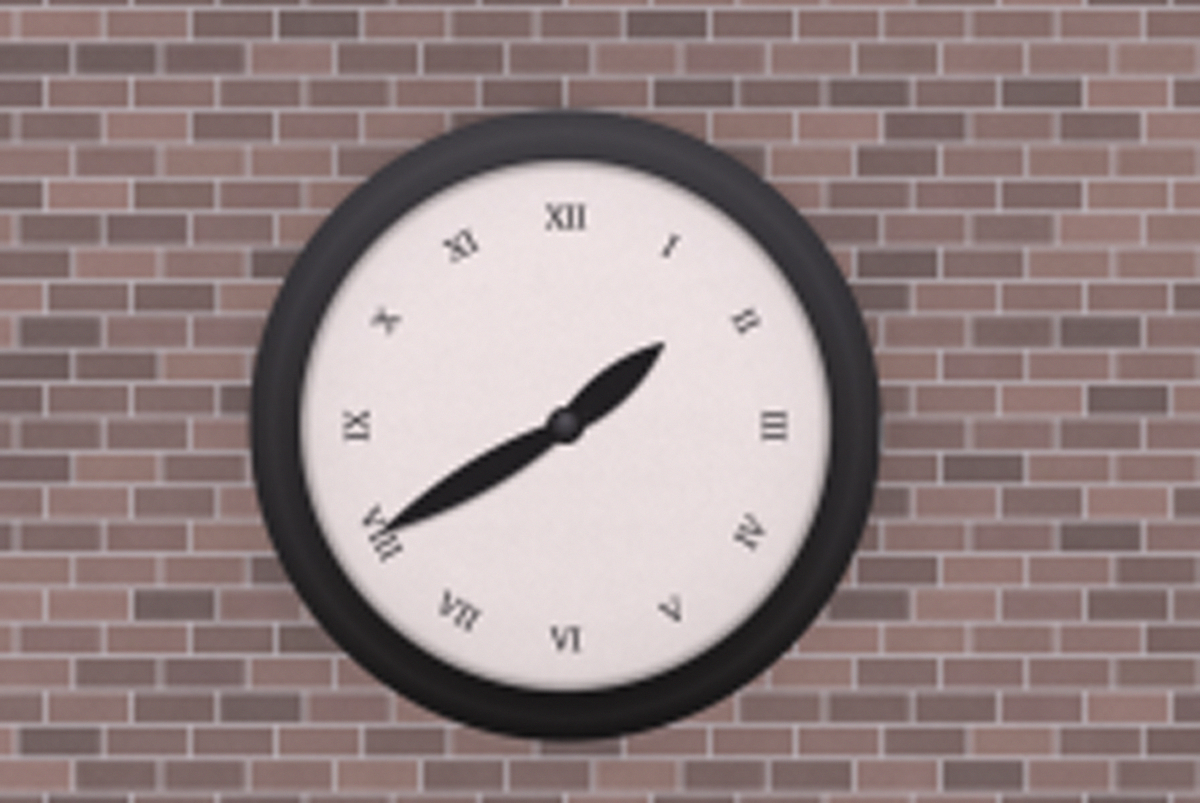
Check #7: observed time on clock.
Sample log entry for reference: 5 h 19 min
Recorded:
1 h 40 min
